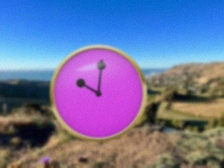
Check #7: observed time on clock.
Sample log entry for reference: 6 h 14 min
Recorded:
10 h 01 min
